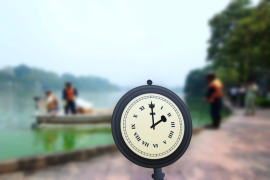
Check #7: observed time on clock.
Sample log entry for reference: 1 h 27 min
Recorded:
2 h 00 min
